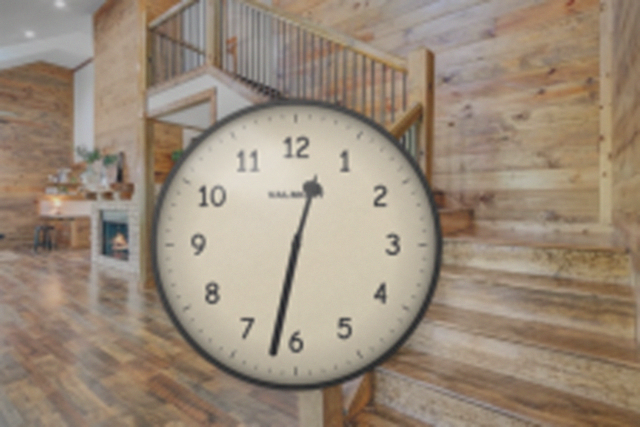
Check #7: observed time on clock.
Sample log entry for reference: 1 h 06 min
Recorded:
12 h 32 min
